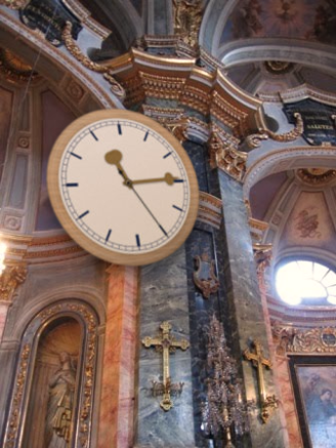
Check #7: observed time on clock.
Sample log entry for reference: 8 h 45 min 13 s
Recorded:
11 h 14 min 25 s
